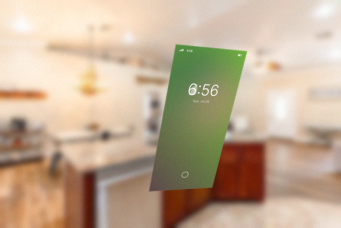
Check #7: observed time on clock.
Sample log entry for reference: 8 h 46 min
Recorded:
6 h 56 min
